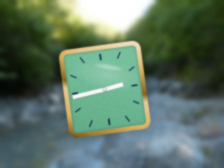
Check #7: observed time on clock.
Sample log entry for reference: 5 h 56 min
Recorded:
2 h 44 min
